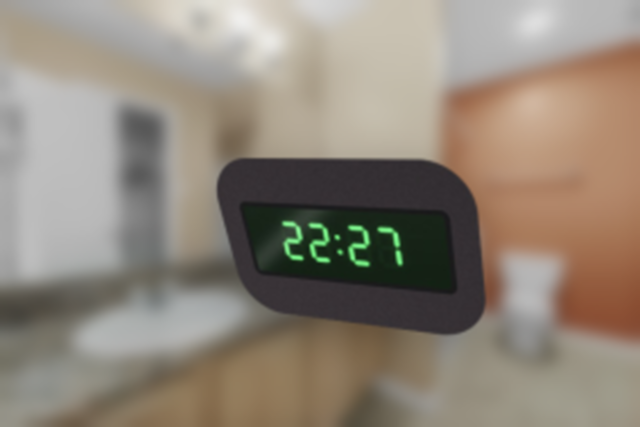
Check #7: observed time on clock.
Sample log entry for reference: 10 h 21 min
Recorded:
22 h 27 min
